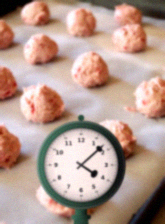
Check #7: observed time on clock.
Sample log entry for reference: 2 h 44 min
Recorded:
4 h 08 min
